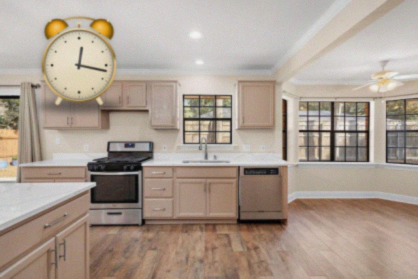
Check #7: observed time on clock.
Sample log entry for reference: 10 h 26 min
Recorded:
12 h 17 min
